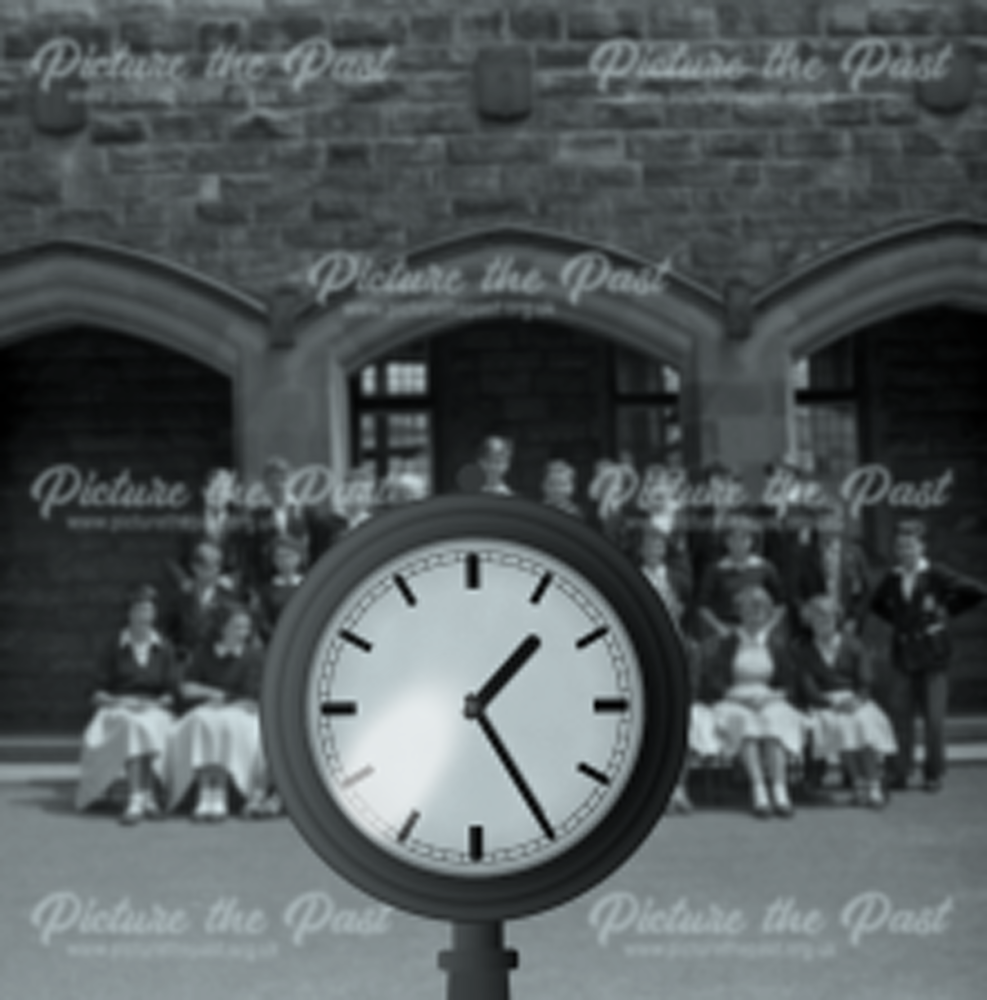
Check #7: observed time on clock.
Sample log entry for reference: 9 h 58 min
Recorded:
1 h 25 min
